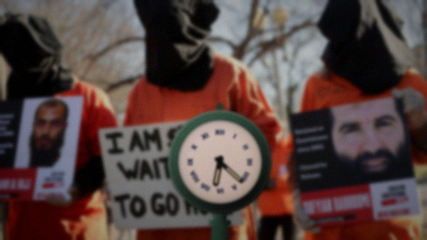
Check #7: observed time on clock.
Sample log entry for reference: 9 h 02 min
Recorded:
6 h 22 min
